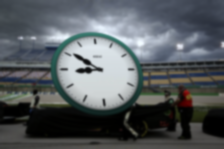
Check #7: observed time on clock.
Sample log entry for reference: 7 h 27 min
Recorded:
8 h 51 min
